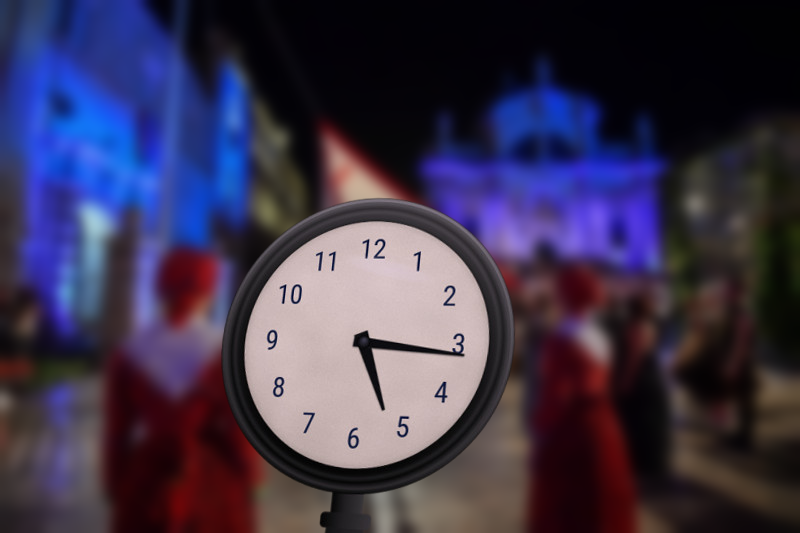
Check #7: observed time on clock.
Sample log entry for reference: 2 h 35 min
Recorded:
5 h 16 min
